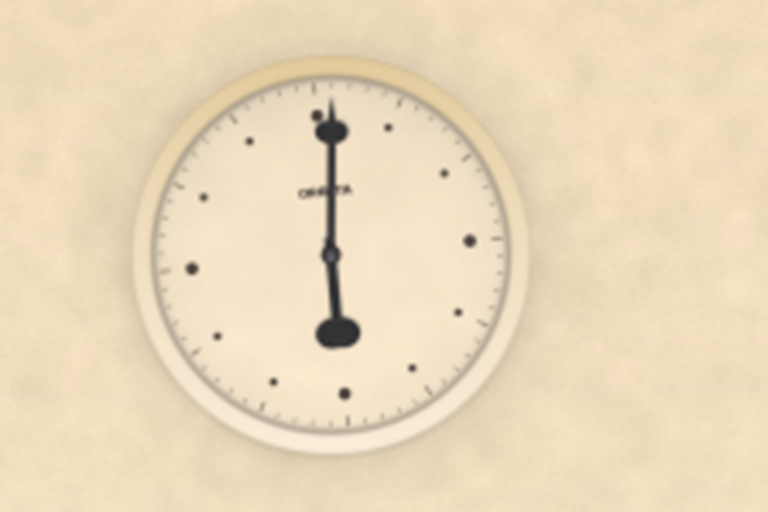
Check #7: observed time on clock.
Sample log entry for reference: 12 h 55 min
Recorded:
6 h 01 min
